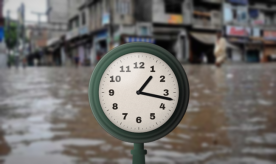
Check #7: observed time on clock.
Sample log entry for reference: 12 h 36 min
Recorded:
1 h 17 min
